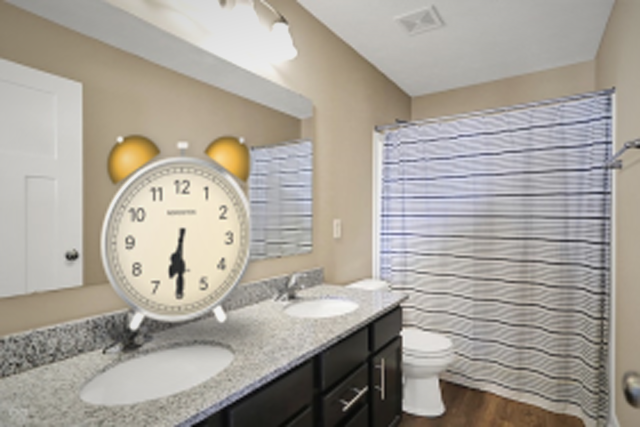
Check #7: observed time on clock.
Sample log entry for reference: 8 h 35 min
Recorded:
6 h 30 min
